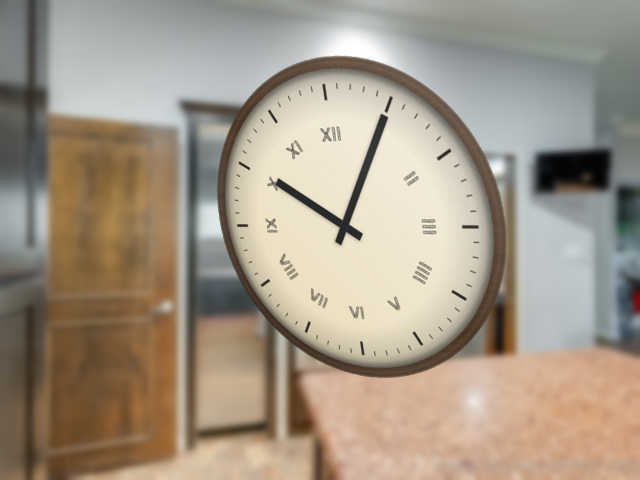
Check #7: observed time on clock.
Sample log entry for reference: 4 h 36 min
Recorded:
10 h 05 min
